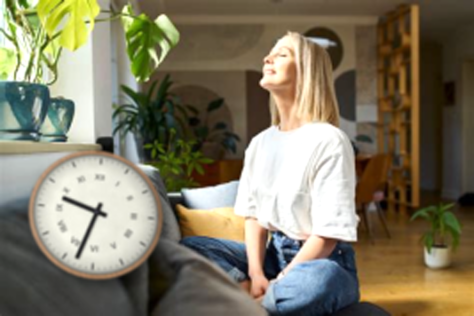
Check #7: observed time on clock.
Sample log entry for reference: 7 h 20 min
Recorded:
9 h 33 min
